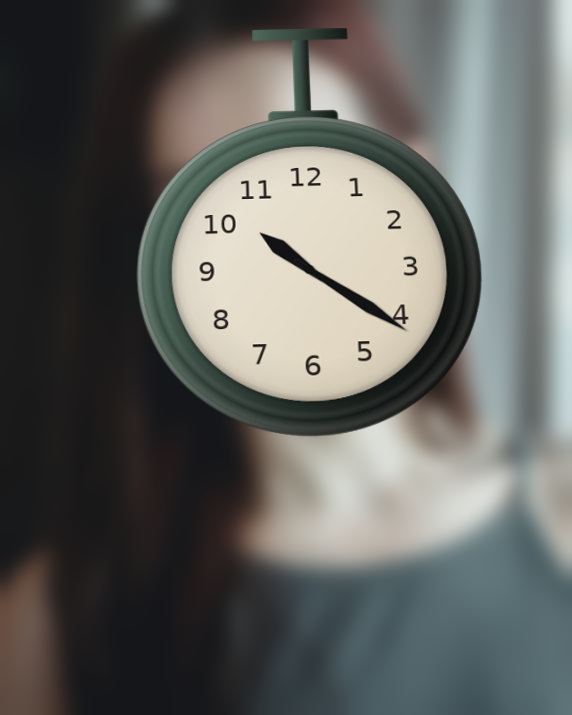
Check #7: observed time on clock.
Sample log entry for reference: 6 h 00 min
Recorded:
10 h 21 min
